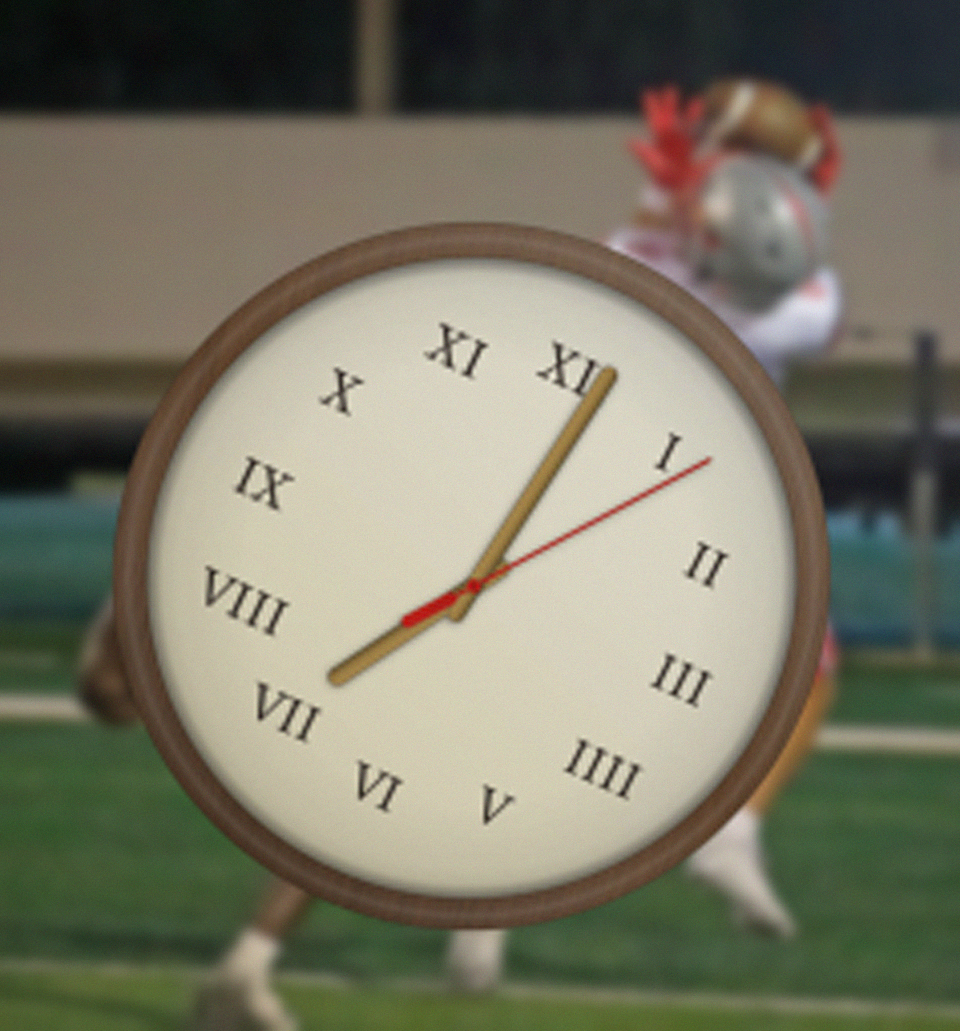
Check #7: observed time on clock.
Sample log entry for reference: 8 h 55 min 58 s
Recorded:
7 h 01 min 06 s
